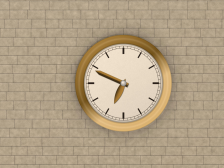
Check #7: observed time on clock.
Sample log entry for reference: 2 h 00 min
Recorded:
6 h 49 min
